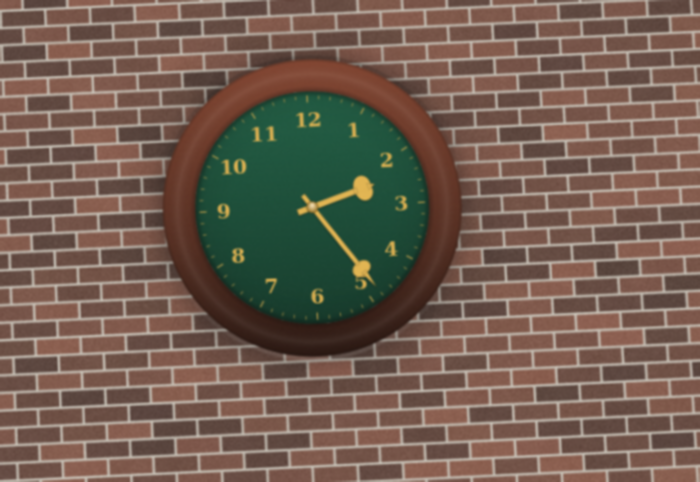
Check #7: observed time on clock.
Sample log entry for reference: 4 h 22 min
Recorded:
2 h 24 min
